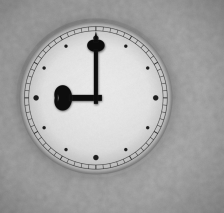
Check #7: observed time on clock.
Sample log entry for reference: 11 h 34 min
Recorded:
9 h 00 min
